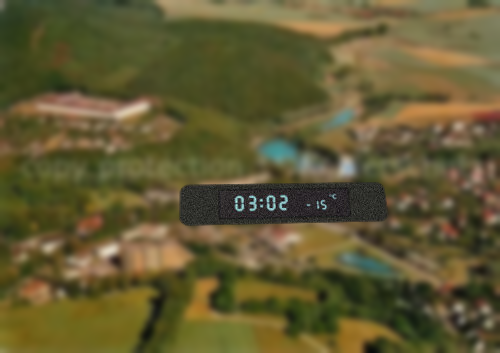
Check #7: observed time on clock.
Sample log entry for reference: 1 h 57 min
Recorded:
3 h 02 min
